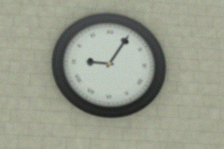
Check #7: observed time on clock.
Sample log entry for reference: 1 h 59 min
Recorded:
9 h 05 min
